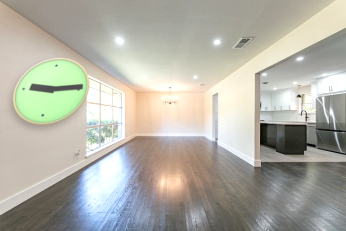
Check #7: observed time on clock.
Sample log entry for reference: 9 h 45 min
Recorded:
9 h 14 min
